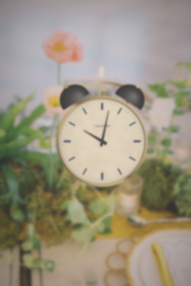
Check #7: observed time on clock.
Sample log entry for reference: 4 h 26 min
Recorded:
10 h 02 min
